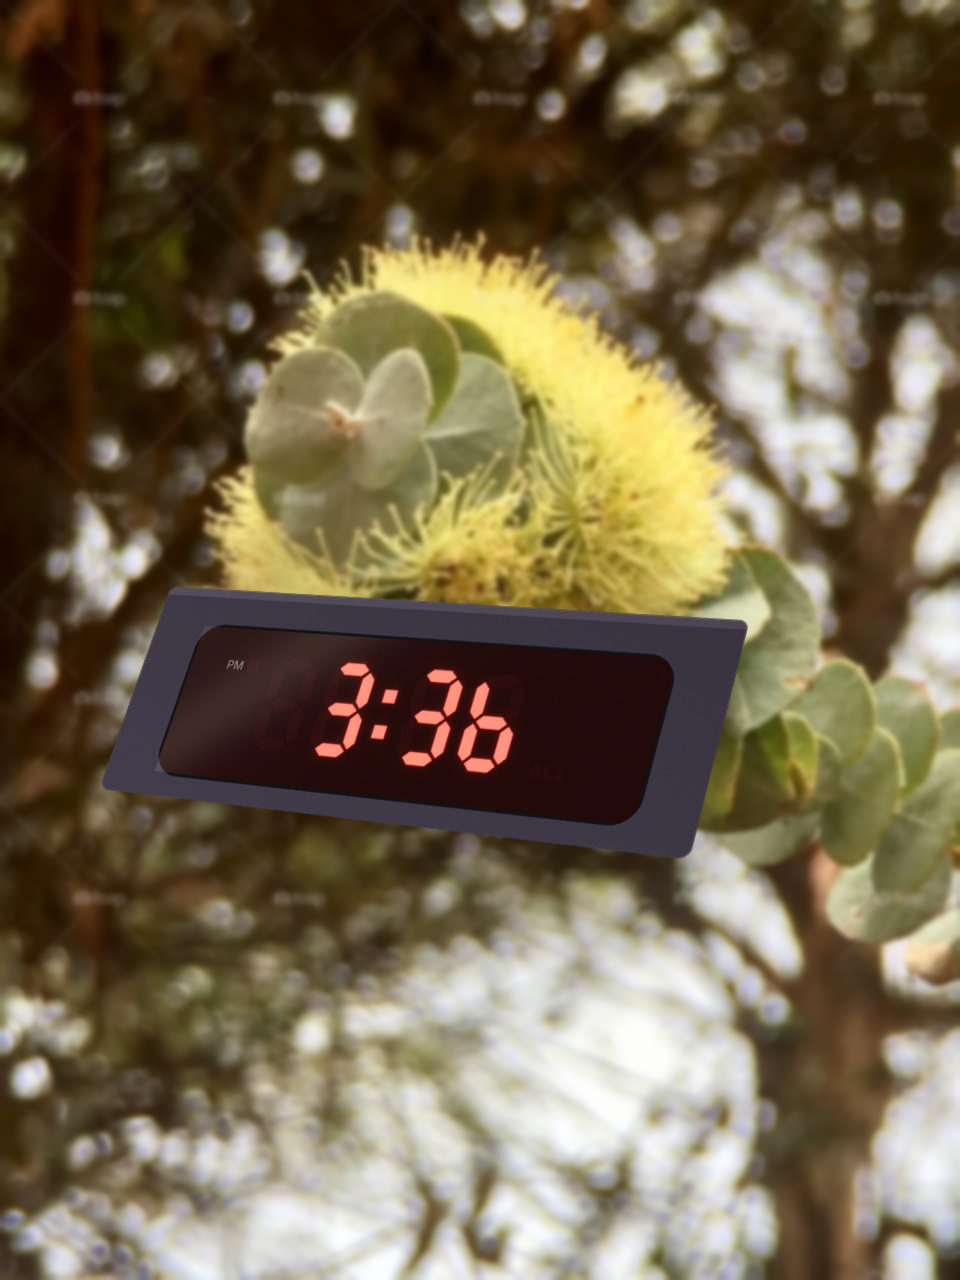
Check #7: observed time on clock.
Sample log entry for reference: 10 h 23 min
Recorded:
3 h 36 min
